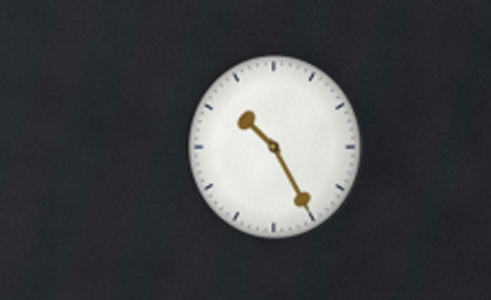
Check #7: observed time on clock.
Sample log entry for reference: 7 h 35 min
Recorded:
10 h 25 min
